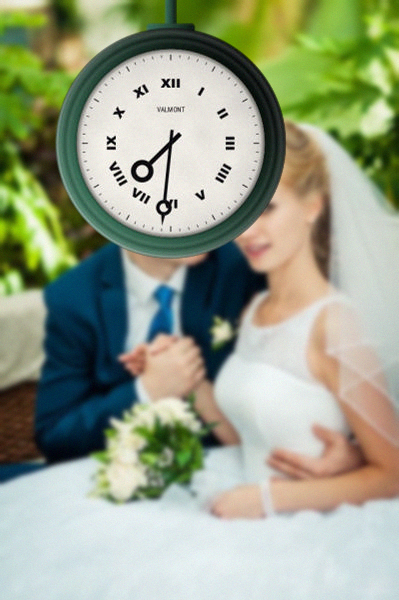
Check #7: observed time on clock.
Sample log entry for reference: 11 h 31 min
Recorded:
7 h 31 min
